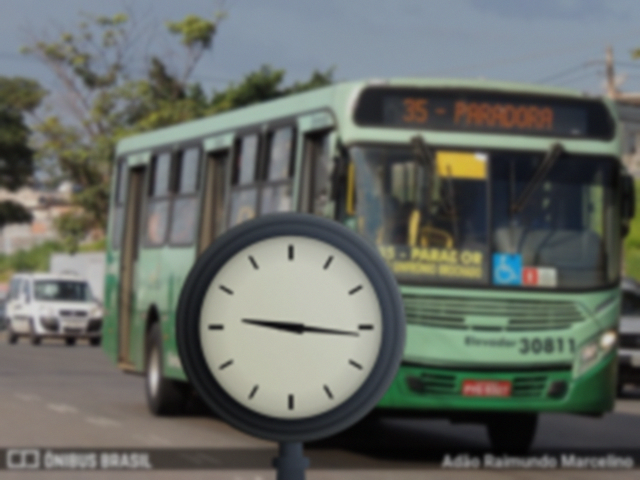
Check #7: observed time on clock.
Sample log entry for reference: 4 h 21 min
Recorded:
9 h 16 min
